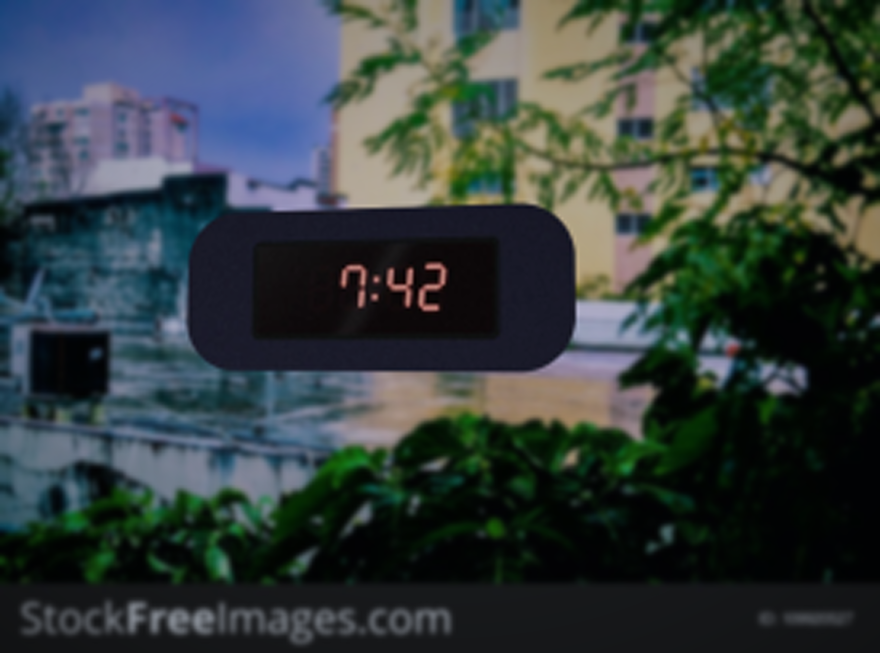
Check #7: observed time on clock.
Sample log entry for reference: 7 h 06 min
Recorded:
7 h 42 min
